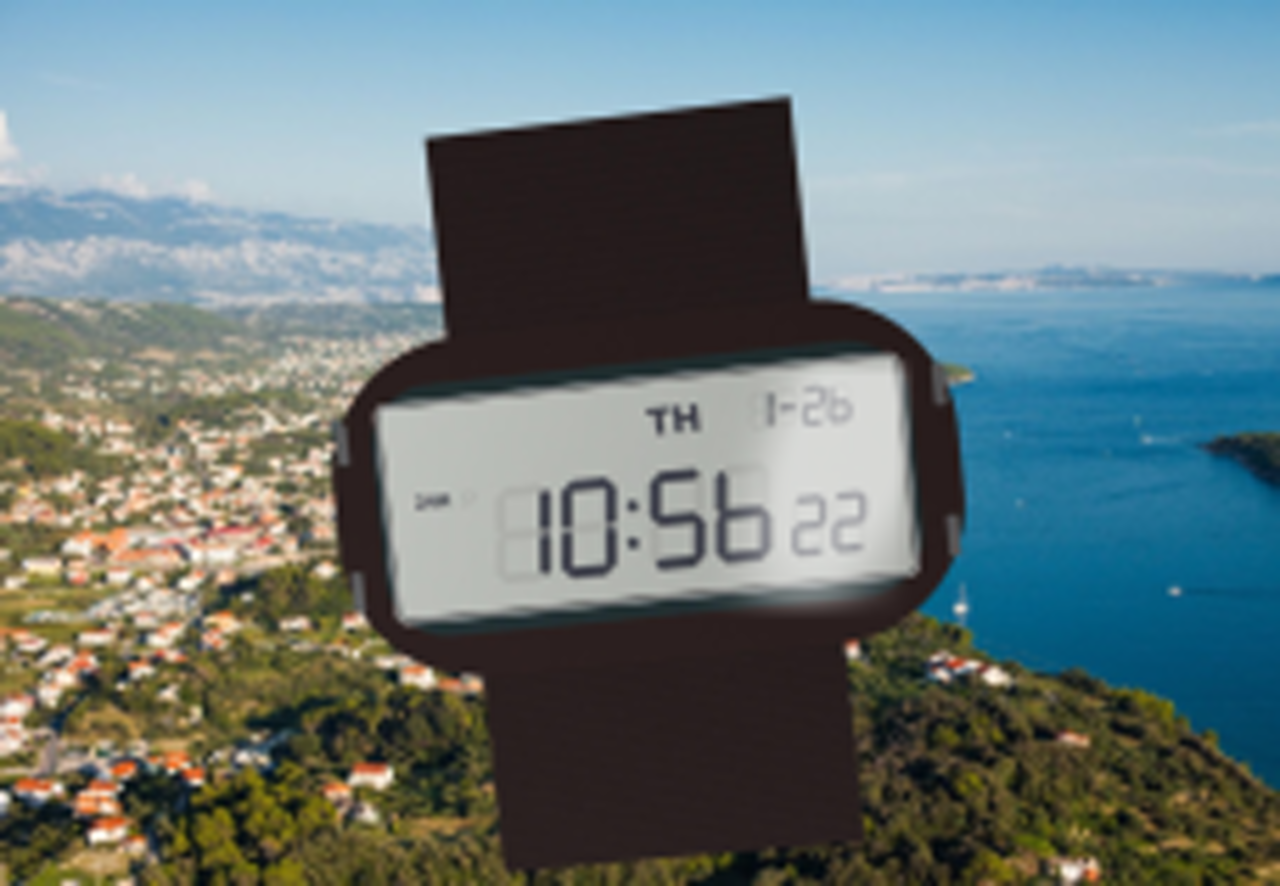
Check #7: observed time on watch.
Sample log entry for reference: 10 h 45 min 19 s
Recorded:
10 h 56 min 22 s
